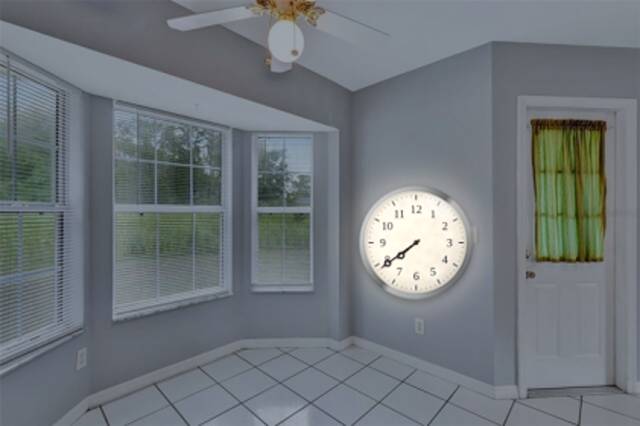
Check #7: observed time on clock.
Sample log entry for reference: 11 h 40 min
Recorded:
7 h 39 min
